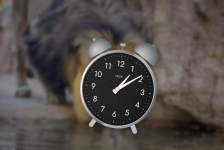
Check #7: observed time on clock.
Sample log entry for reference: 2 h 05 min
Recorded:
1 h 09 min
